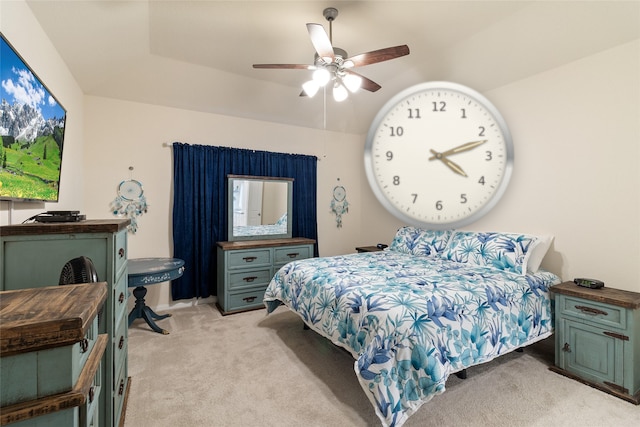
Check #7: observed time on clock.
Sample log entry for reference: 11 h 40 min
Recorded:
4 h 12 min
